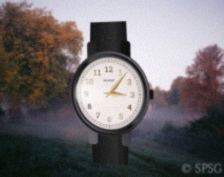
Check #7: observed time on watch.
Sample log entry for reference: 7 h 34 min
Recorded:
3 h 07 min
